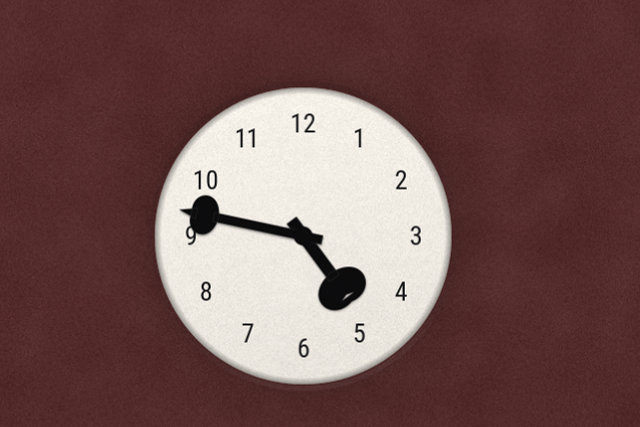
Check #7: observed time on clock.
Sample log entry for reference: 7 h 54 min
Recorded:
4 h 47 min
